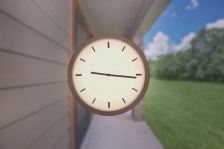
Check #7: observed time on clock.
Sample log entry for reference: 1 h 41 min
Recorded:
9 h 16 min
